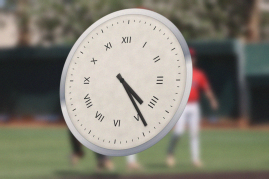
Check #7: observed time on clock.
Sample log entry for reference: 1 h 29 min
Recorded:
4 h 24 min
